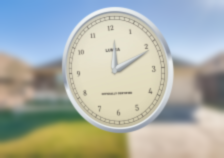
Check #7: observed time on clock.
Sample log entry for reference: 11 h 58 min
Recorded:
12 h 11 min
